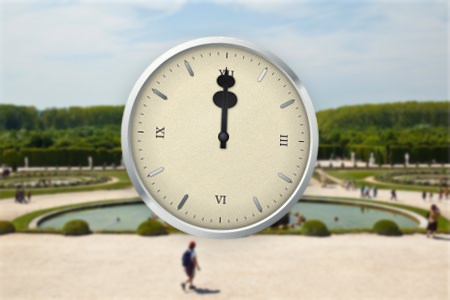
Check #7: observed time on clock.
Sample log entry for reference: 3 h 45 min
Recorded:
12 h 00 min
